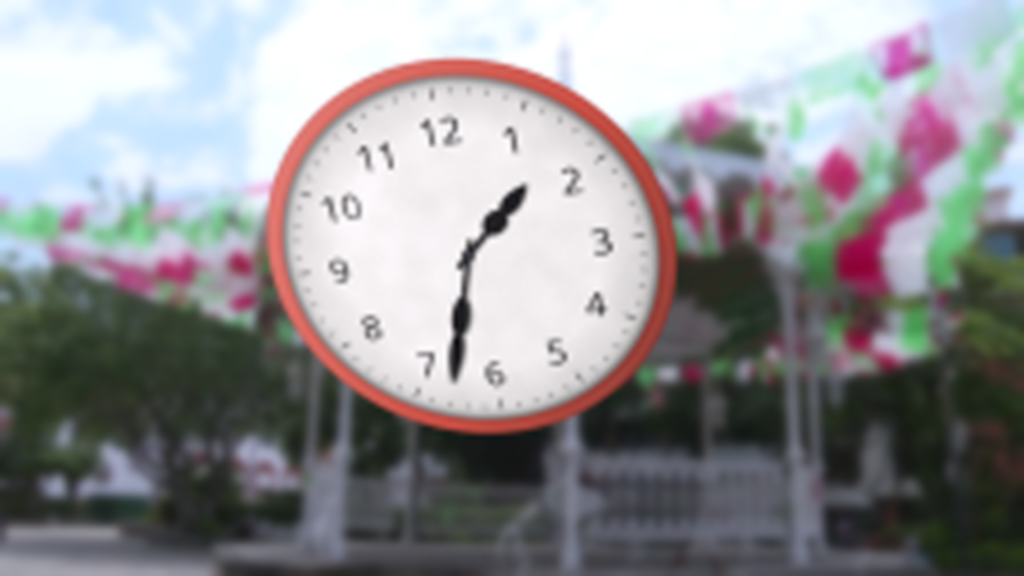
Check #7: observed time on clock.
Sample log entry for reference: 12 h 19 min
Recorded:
1 h 33 min
